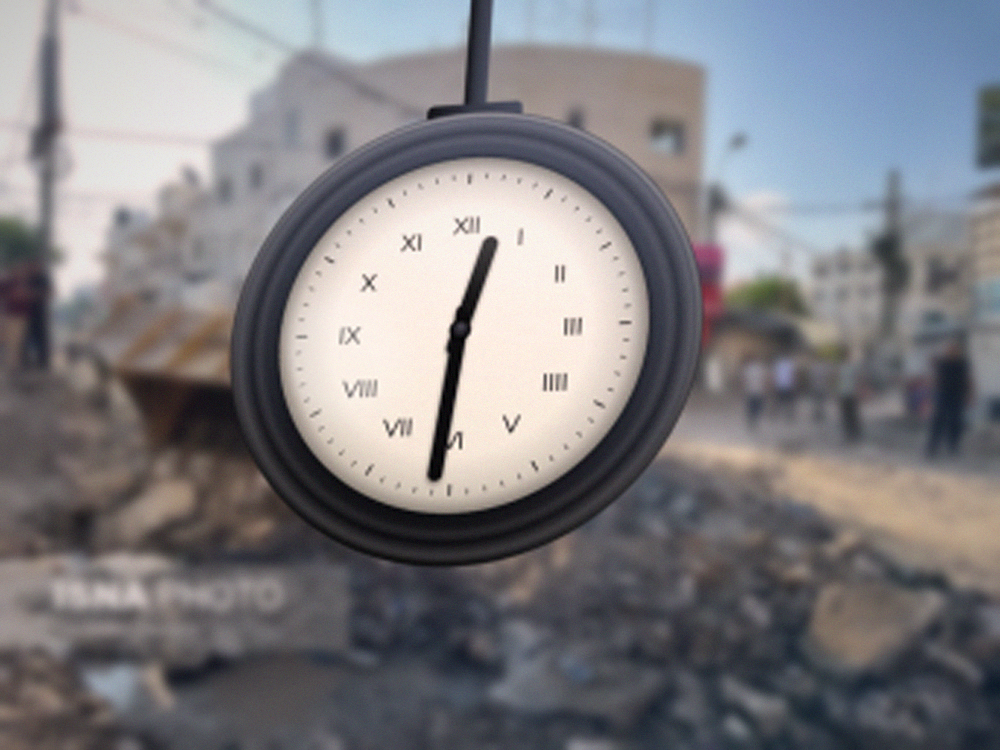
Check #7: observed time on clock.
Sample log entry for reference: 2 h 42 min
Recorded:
12 h 31 min
